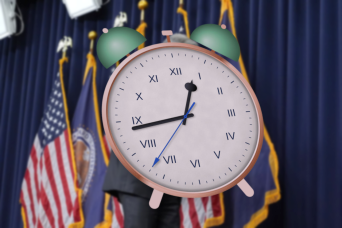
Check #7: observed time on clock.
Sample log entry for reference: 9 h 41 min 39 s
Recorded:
12 h 43 min 37 s
